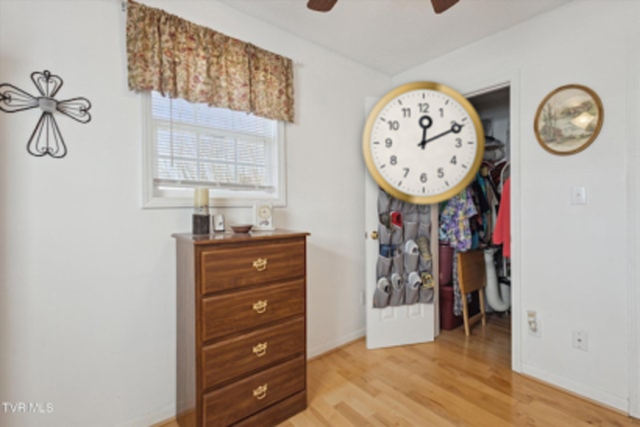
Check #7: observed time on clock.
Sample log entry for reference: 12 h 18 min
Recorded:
12 h 11 min
